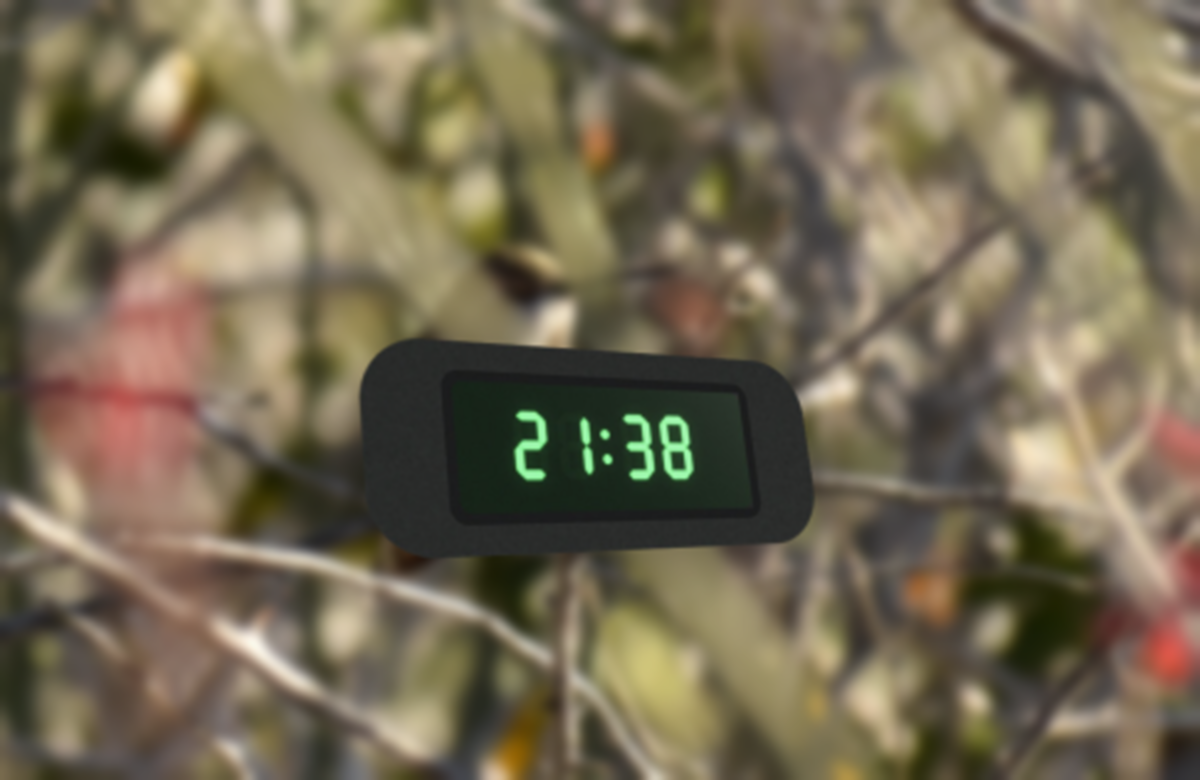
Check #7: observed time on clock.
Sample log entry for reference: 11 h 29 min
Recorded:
21 h 38 min
